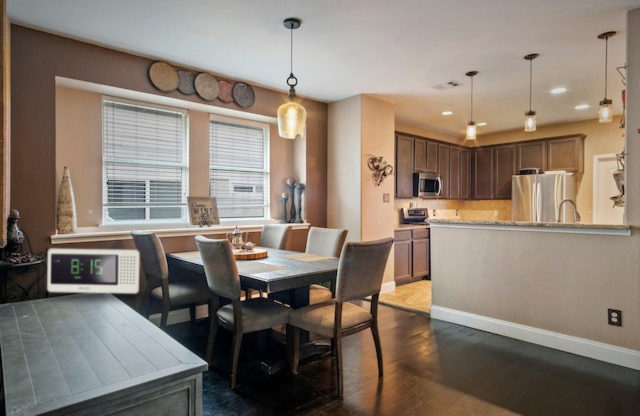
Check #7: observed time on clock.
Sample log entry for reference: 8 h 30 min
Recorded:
8 h 15 min
